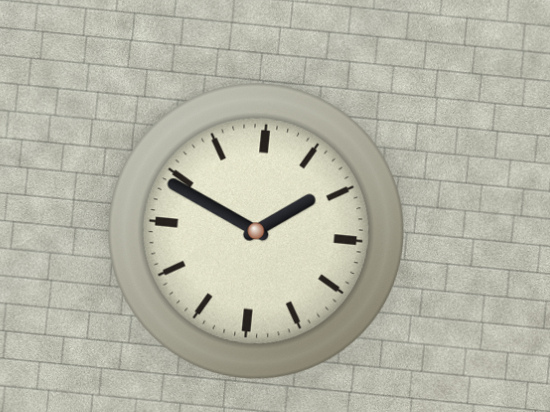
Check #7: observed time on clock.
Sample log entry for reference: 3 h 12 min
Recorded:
1 h 49 min
